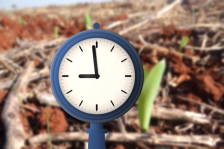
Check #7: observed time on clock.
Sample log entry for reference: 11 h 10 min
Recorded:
8 h 59 min
